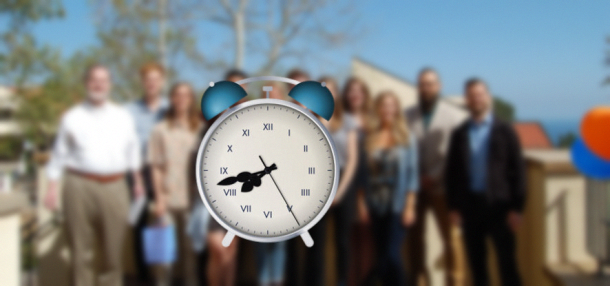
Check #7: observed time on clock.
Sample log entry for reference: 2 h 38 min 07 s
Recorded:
7 h 42 min 25 s
